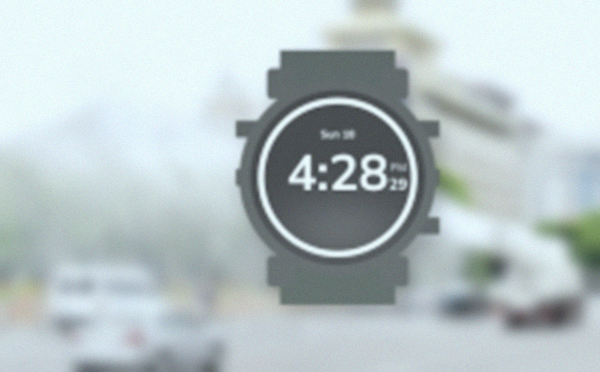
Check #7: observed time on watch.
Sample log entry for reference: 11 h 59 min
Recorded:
4 h 28 min
